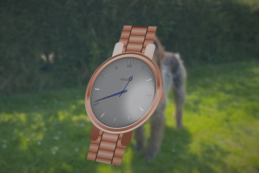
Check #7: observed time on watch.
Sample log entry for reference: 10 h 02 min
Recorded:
12 h 41 min
